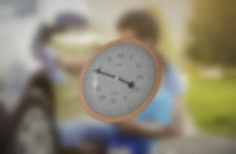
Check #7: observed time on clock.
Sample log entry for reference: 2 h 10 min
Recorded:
3 h 48 min
